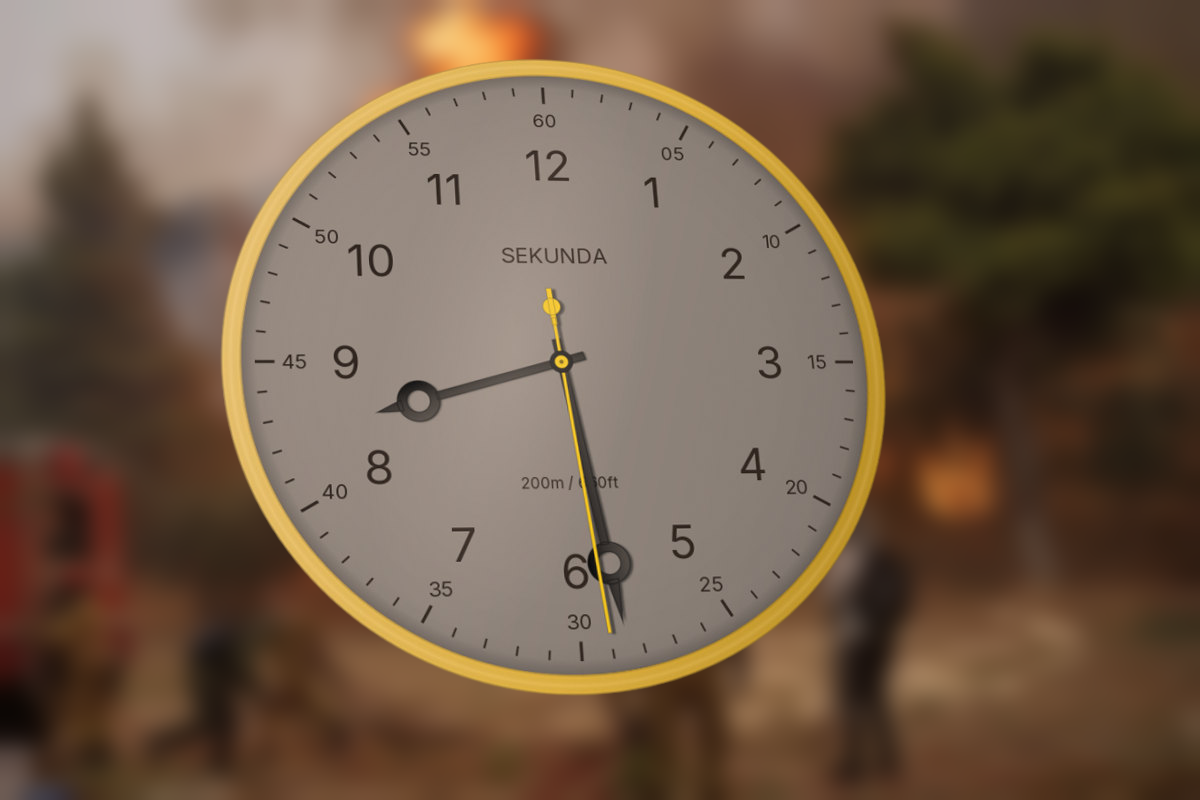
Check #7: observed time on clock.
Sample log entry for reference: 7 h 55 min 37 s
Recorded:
8 h 28 min 29 s
